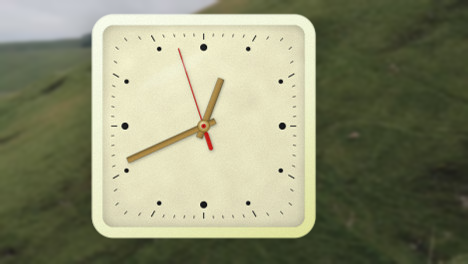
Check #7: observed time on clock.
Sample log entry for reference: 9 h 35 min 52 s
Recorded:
12 h 40 min 57 s
